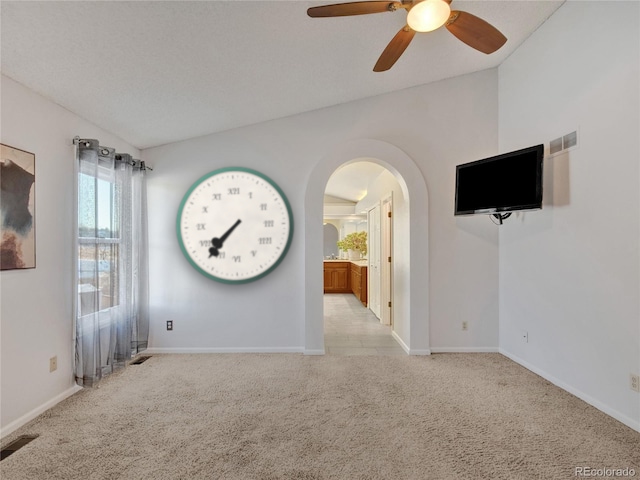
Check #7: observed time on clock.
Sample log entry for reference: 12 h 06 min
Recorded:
7 h 37 min
